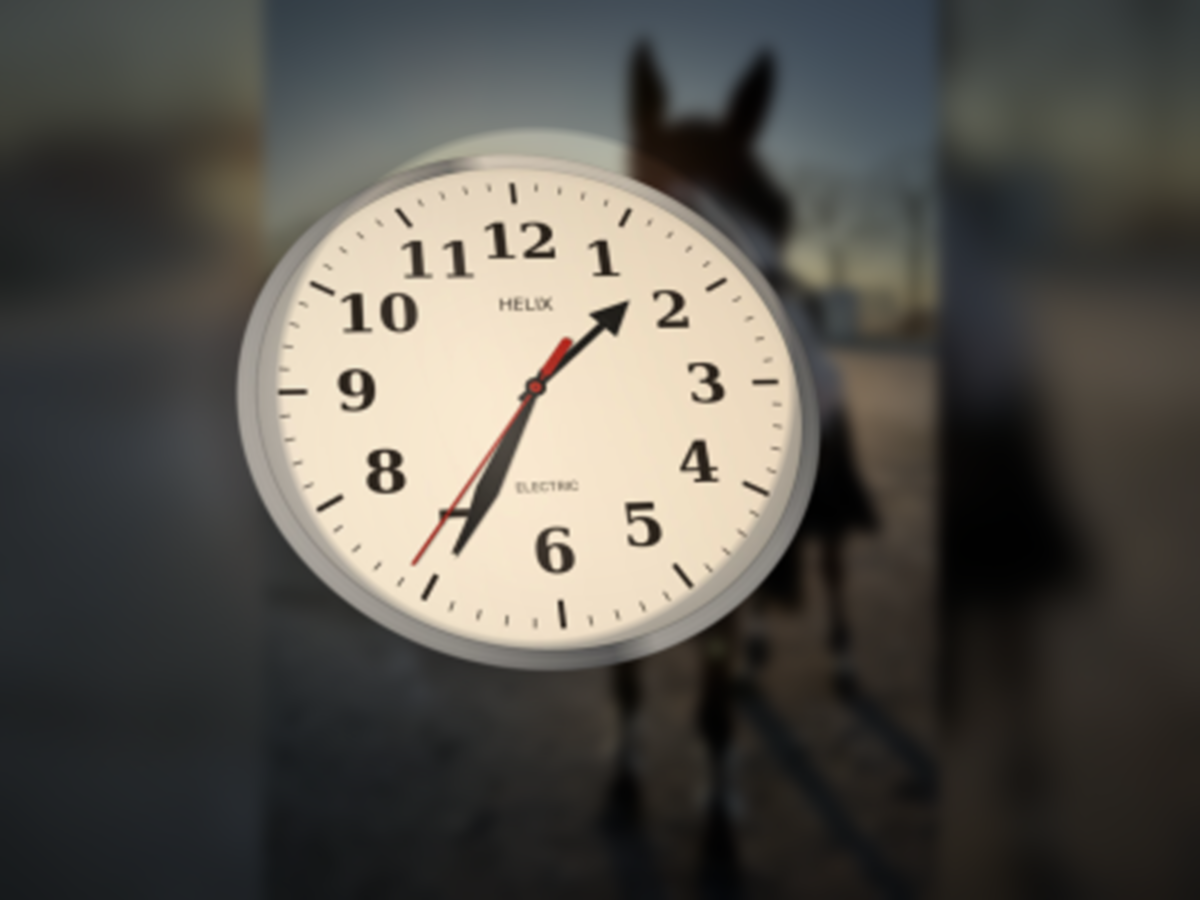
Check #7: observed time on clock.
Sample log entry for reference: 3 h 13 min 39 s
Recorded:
1 h 34 min 36 s
